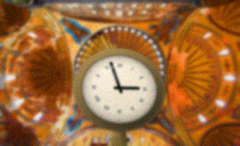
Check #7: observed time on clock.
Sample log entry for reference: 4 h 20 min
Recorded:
2 h 57 min
